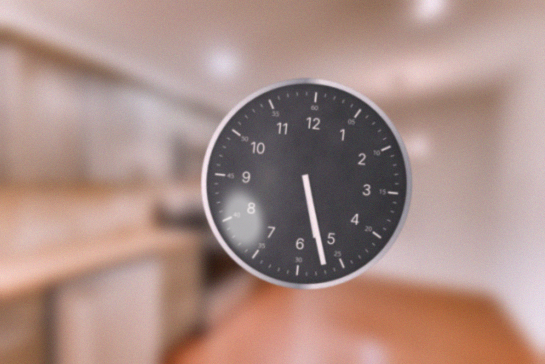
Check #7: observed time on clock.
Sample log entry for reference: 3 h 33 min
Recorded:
5 h 27 min
